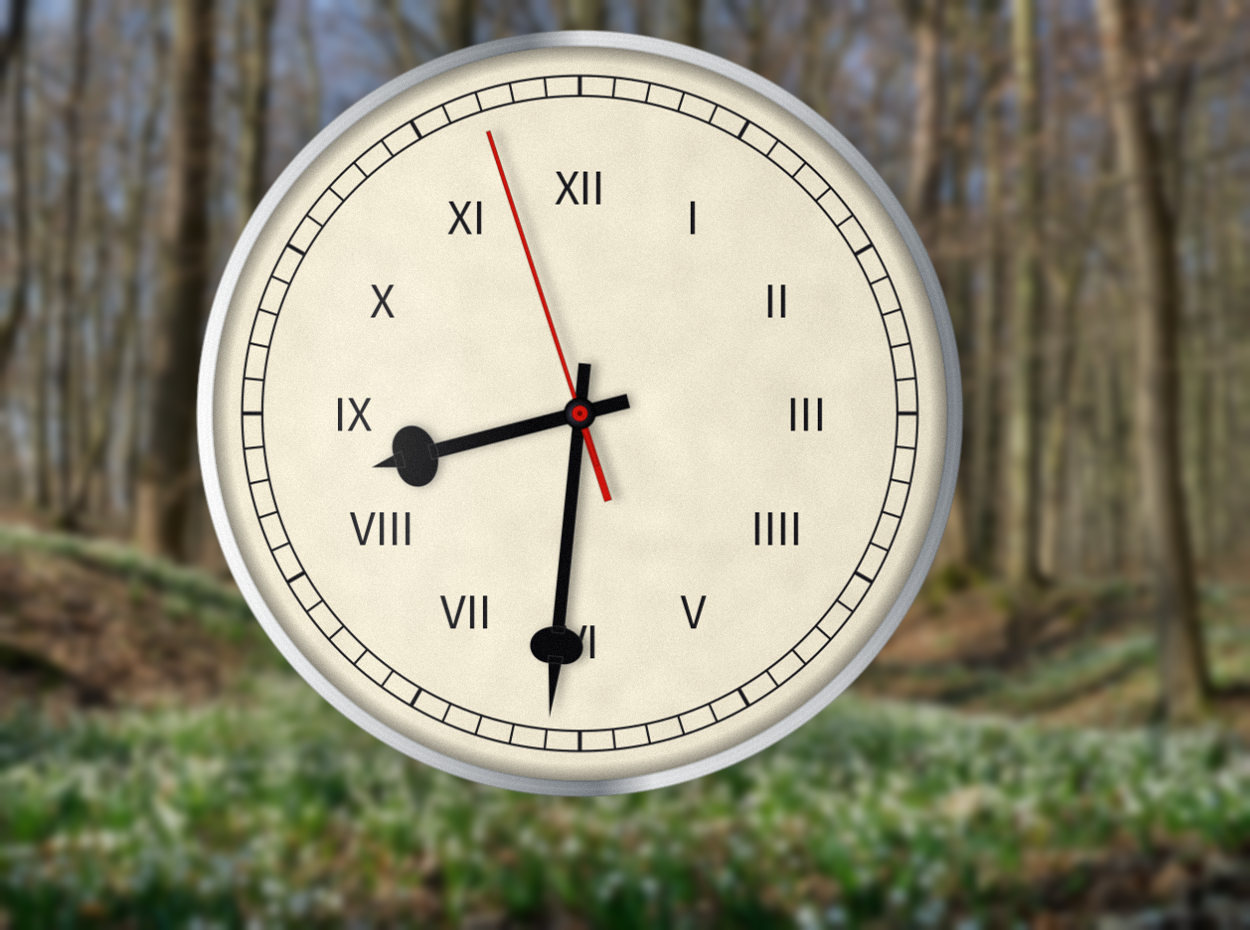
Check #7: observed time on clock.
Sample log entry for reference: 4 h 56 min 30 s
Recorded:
8 h 30 min 57 s
